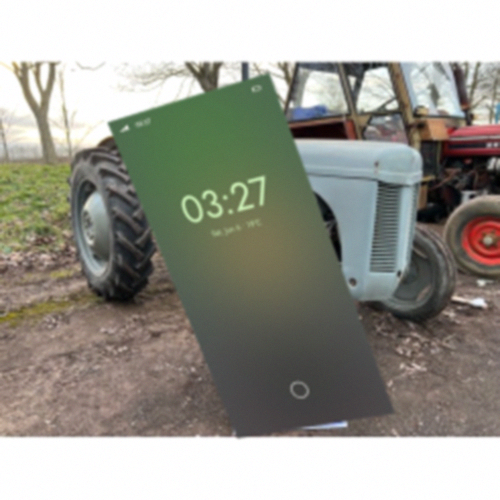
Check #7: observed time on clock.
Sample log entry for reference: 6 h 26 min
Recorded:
3 h 27 min
